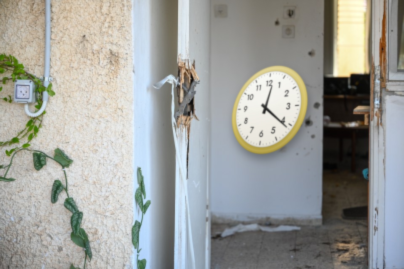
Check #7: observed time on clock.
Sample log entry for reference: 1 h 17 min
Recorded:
12 h 21 min
